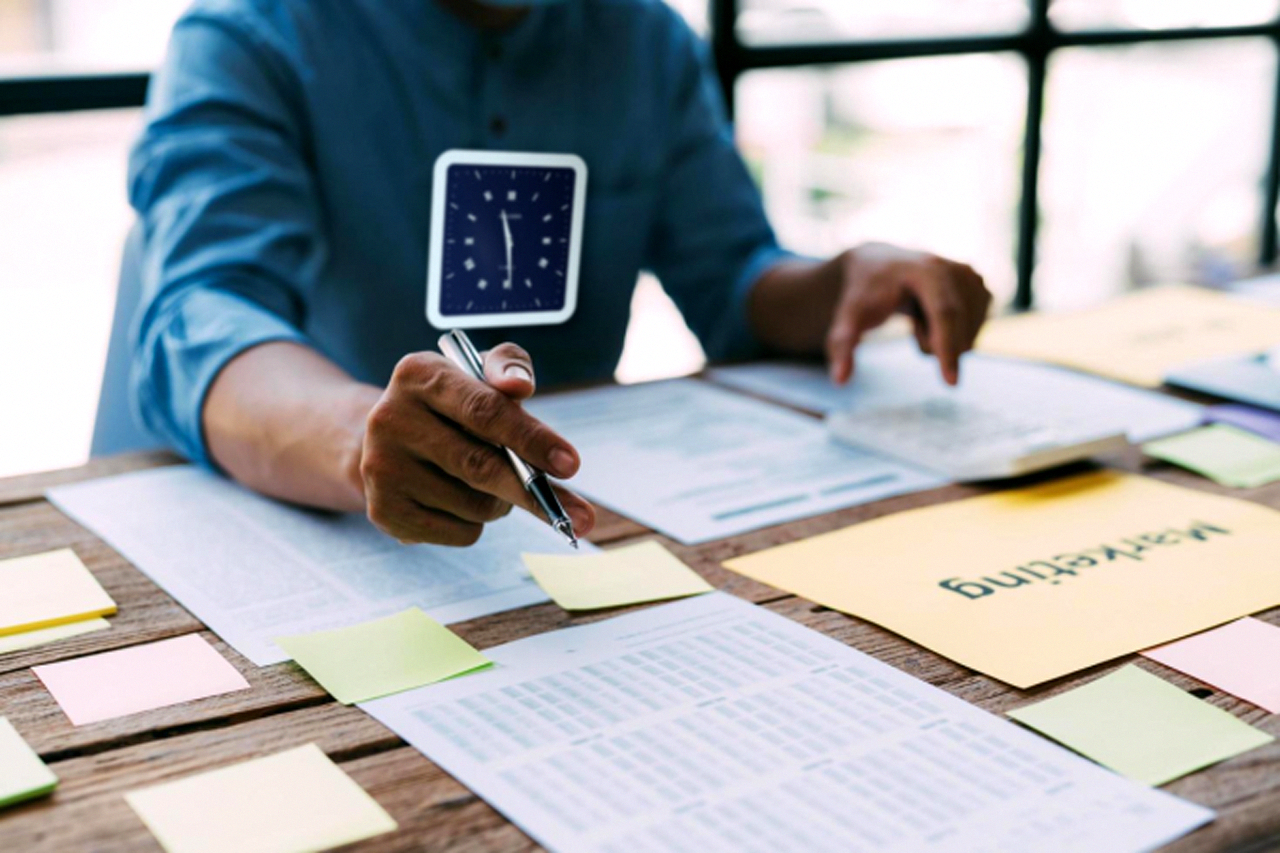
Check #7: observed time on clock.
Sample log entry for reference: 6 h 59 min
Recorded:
11 h 29 min
